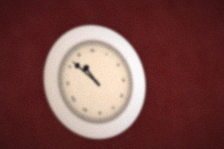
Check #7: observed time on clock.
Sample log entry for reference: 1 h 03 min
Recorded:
10 h 52 min
